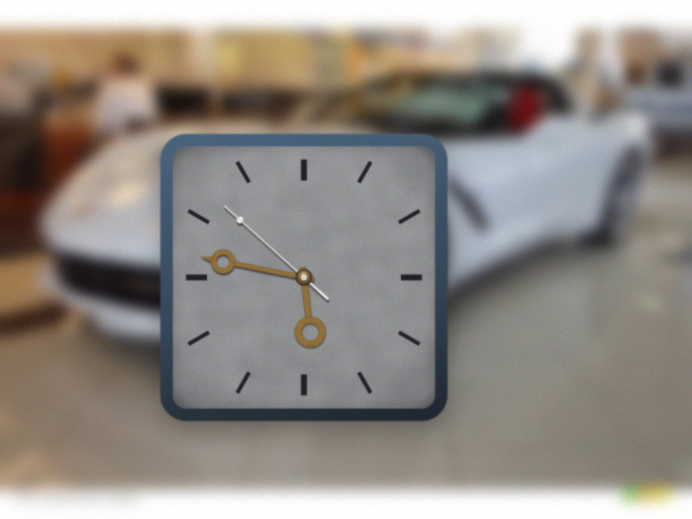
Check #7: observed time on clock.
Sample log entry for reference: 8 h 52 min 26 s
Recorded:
5 h 46 min 52 s
